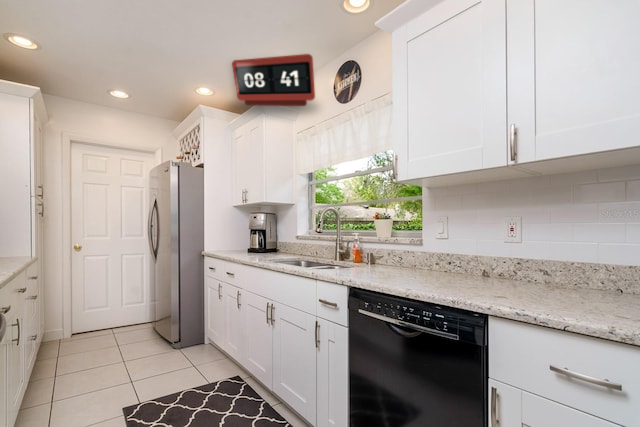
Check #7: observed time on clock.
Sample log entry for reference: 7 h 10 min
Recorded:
8 h 41 min
